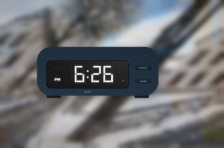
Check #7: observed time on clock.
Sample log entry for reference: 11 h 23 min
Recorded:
6 h 26 min
